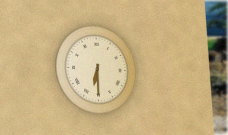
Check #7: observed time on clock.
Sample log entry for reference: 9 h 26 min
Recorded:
6 h 30 min
